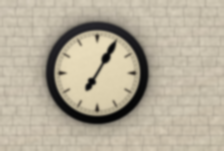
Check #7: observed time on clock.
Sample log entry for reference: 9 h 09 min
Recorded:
7 h 05 min
